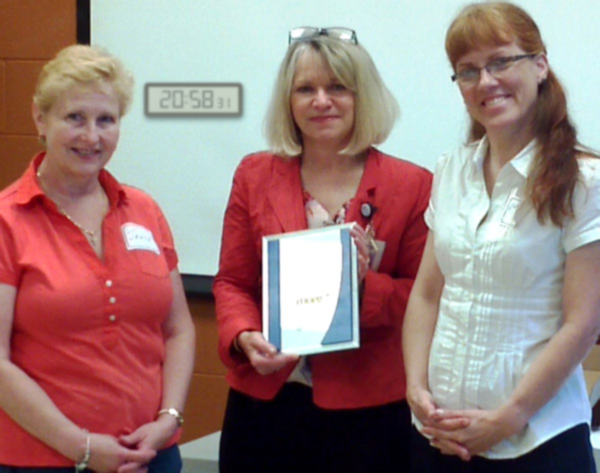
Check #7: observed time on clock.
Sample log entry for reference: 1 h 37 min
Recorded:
20 h 58 min
